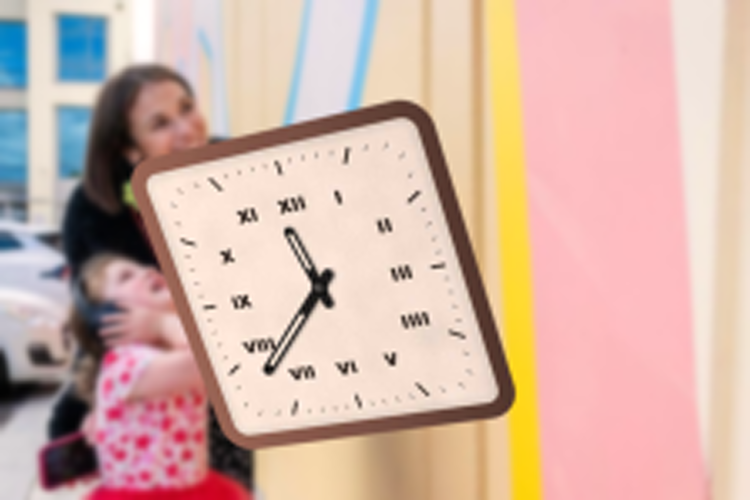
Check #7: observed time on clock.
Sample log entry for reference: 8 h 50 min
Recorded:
11 h 38 min
